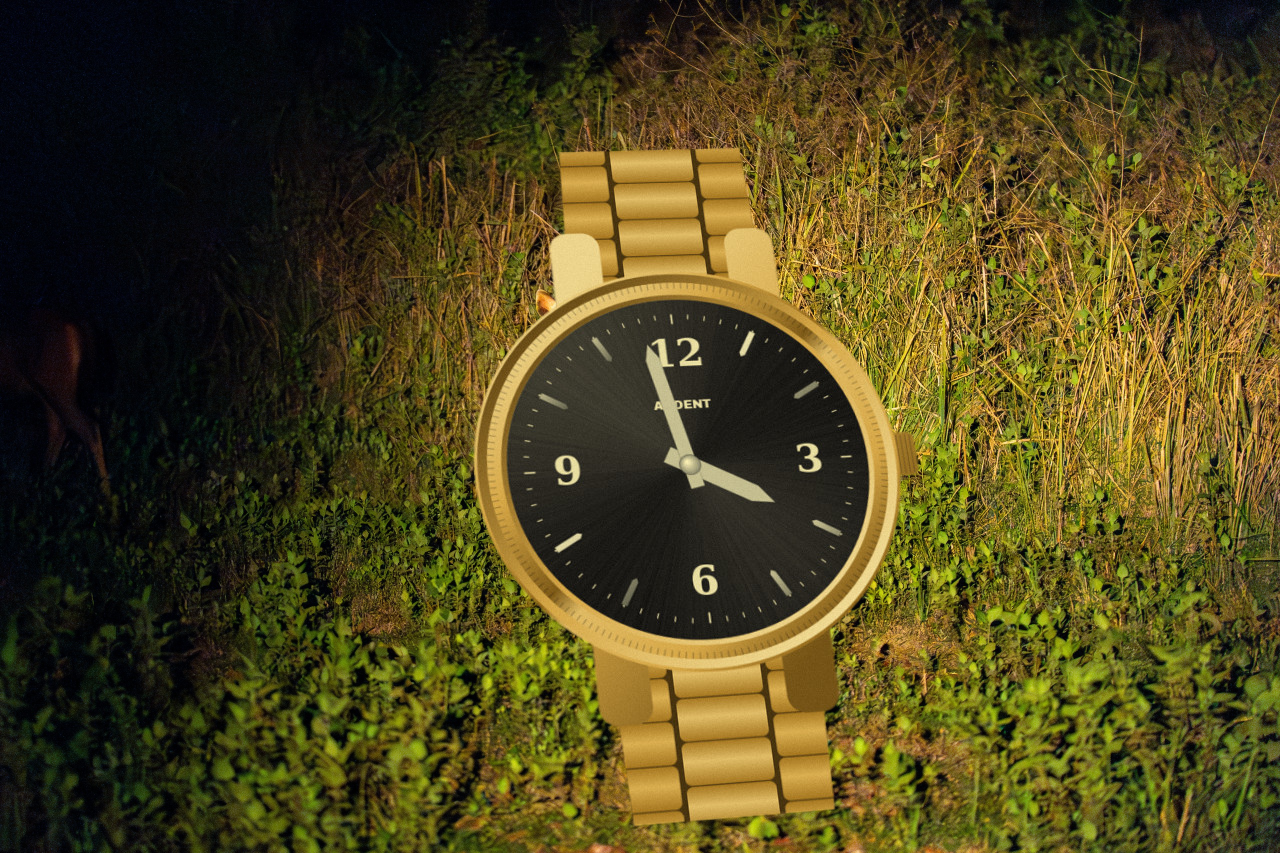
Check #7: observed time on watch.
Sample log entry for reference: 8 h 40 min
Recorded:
3 h 58 min
